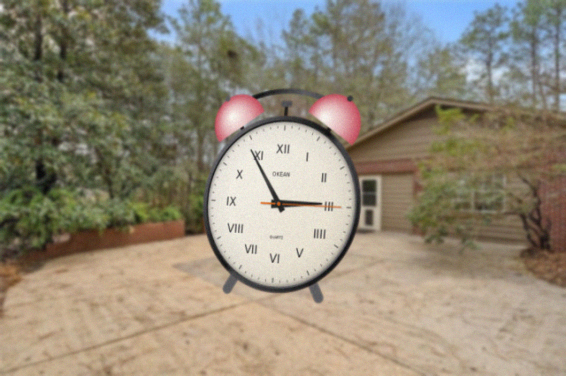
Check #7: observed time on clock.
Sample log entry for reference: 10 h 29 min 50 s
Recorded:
2 h 54 min 15 s
